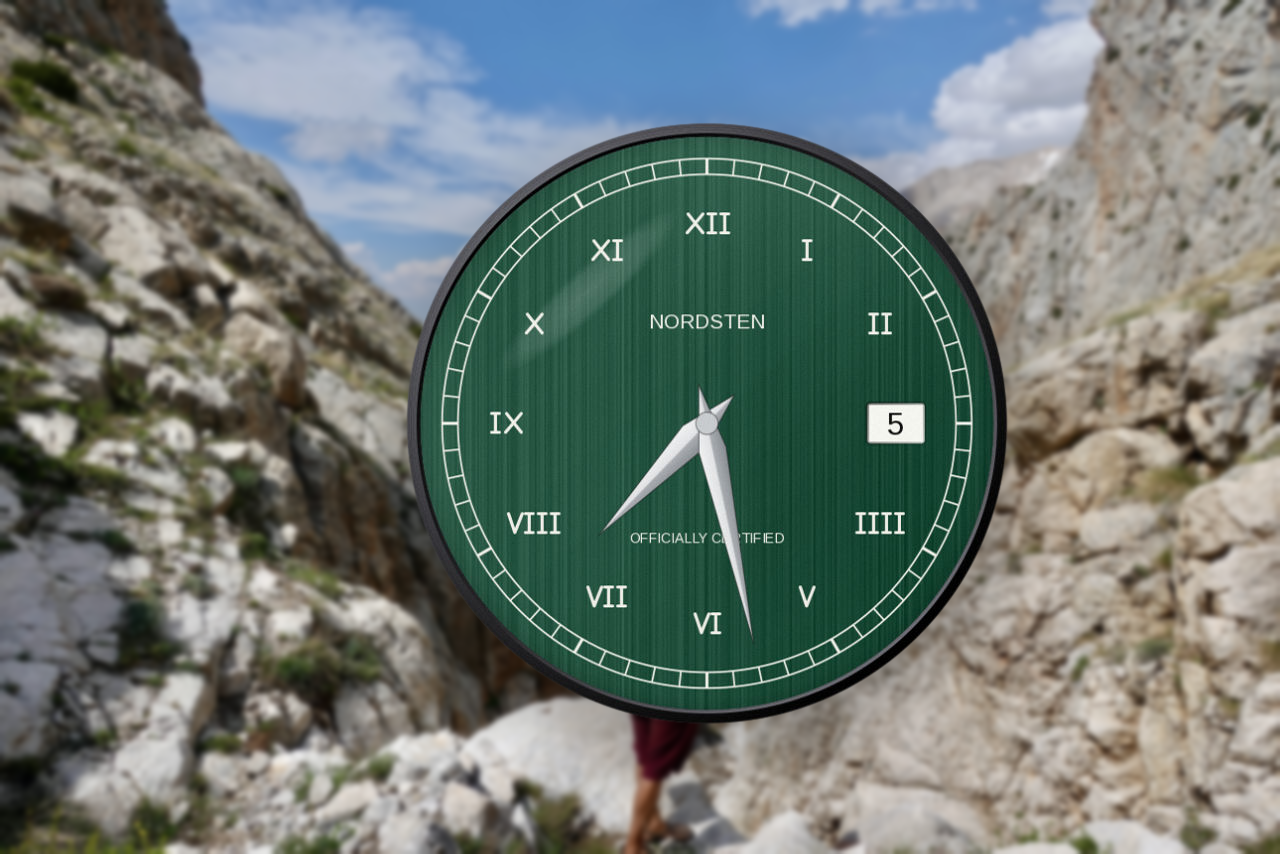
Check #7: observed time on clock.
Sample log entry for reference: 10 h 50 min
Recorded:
7 h 28 min
